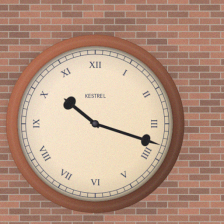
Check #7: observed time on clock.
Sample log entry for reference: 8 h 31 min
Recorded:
10 h 18 min
